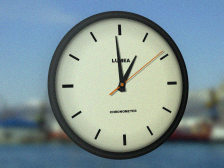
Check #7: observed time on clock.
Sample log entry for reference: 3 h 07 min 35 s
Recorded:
12 h 59 min 09 s
